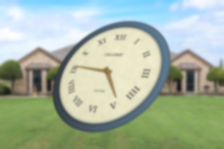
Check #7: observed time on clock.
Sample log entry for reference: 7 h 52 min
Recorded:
4 h 46 min
